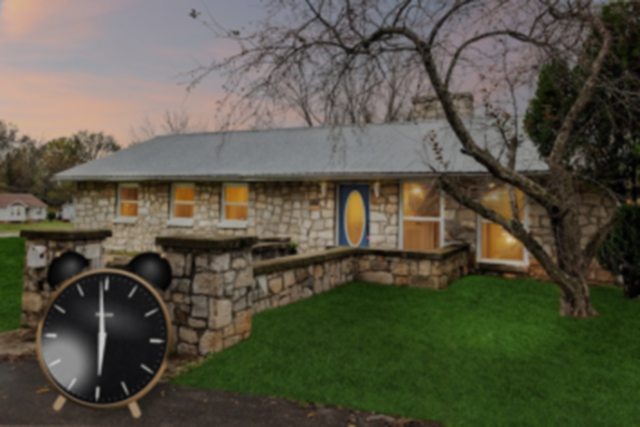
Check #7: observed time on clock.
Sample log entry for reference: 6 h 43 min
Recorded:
5 h 59 min
